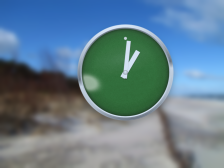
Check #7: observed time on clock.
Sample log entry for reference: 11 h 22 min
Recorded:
1 h 01 min
